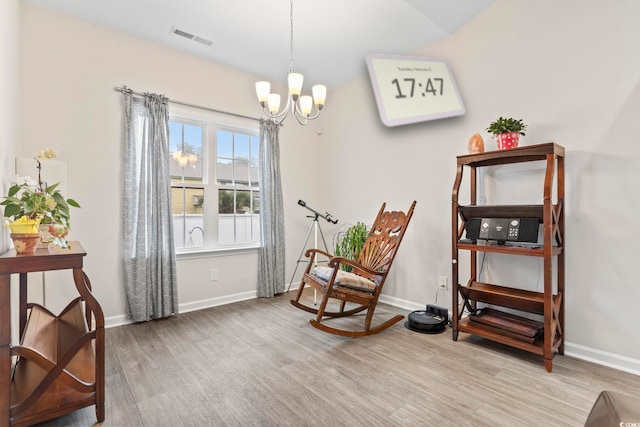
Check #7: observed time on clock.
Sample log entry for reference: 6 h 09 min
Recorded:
17 h 47 min
